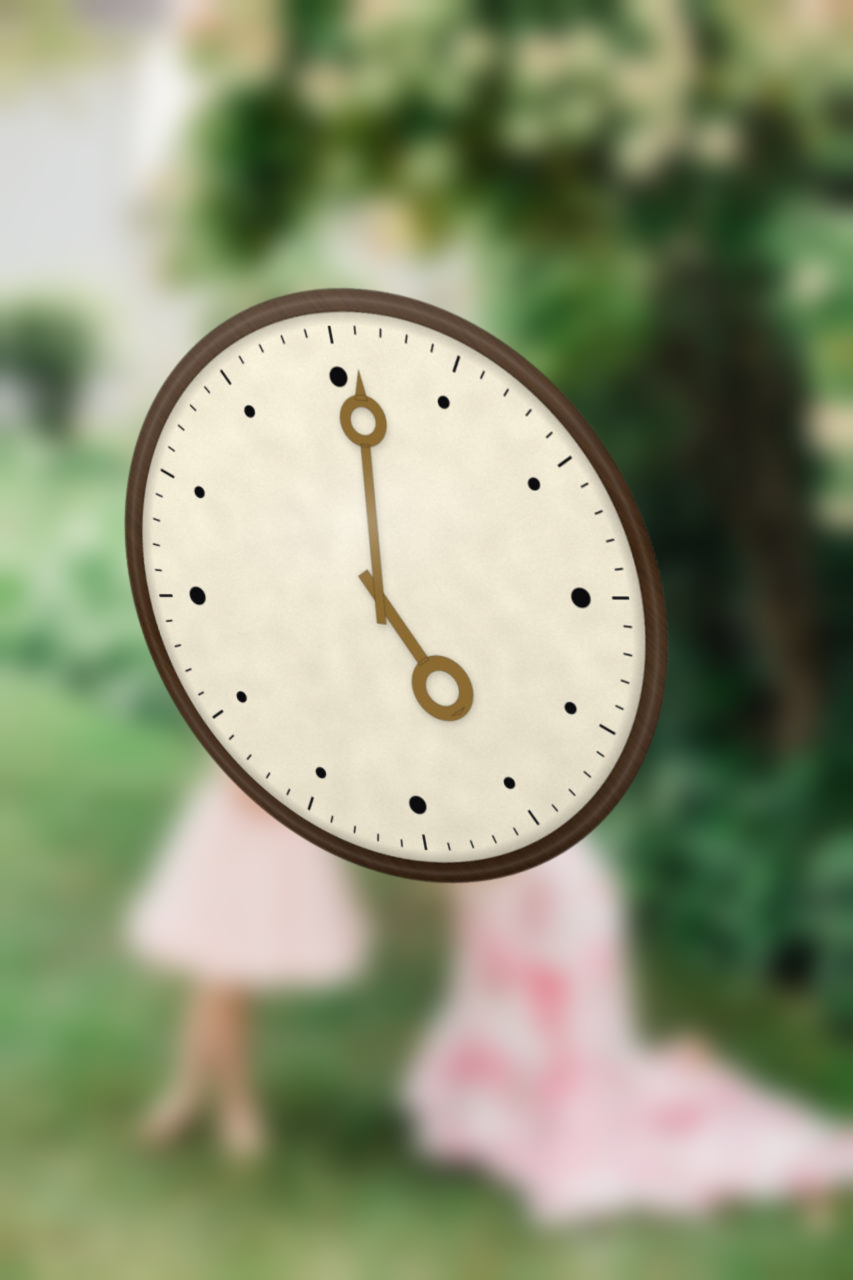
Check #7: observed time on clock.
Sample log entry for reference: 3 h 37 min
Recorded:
5 h 01 min
